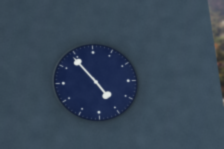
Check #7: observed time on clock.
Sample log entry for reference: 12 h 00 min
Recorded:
4 h 54 min
